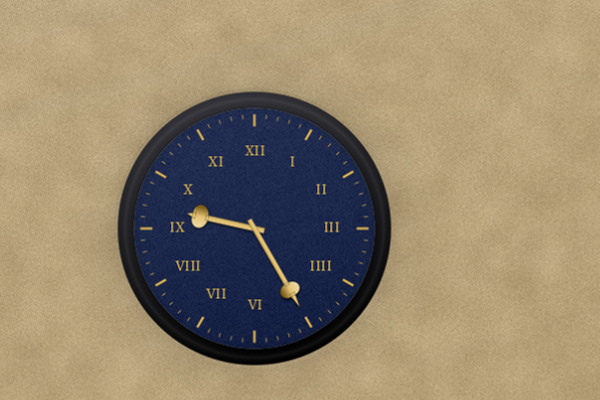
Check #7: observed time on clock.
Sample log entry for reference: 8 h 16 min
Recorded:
9 h 25 min
